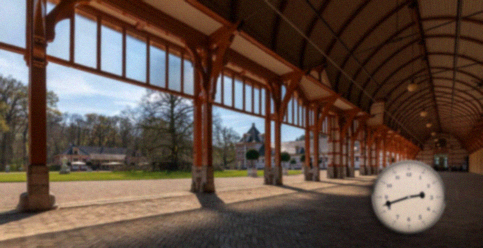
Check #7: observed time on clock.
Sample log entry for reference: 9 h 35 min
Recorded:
2 h 42 min
